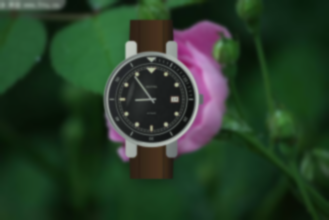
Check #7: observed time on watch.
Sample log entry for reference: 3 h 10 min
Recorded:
8 h 54 min
